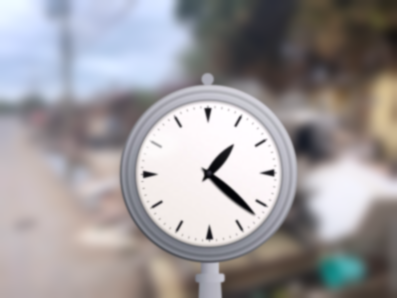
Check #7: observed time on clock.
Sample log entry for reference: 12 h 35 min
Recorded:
1 h 22 min
